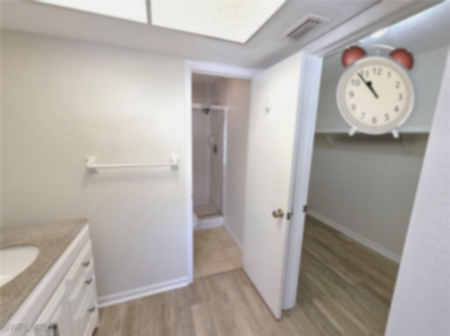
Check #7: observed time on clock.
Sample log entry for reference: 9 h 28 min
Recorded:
10 h 53 min
